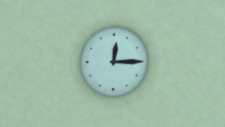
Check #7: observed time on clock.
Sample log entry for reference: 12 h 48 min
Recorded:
12 h 15 min
